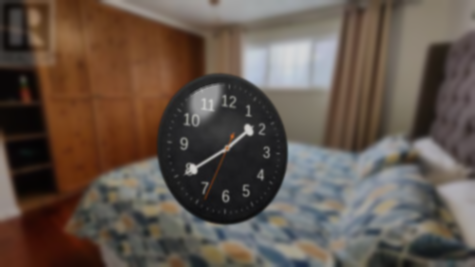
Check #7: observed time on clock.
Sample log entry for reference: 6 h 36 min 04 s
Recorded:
1 h 39 min 34 s
